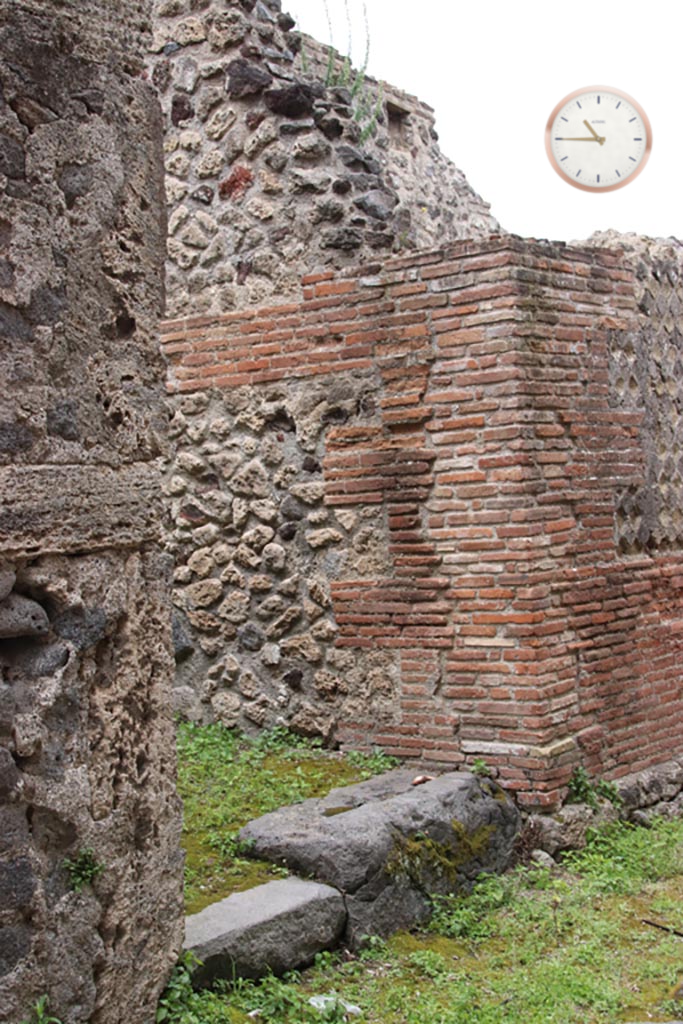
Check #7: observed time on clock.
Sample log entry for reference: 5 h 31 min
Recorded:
10 h 45 min
